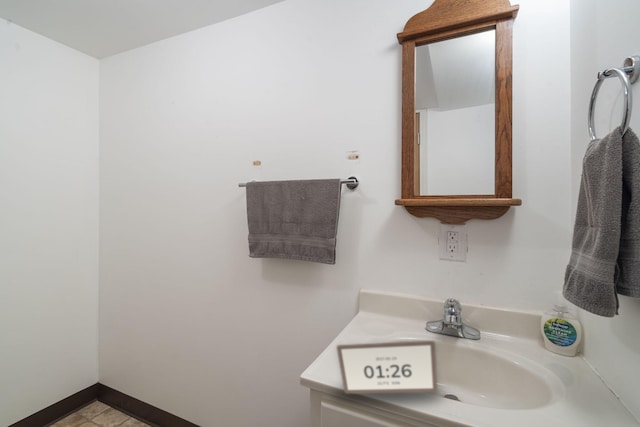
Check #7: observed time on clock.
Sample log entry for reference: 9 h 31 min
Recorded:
1 h 26 min
